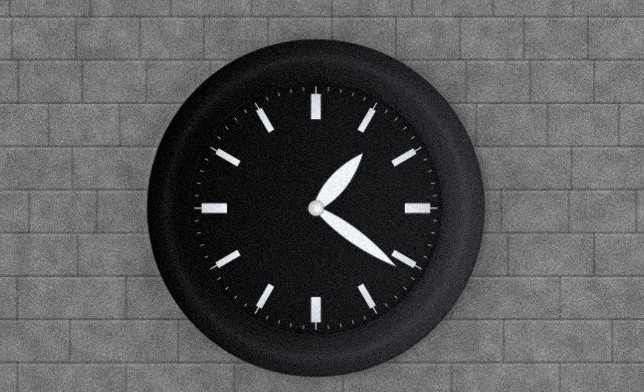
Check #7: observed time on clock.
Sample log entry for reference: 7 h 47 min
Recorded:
1 h 21 min
